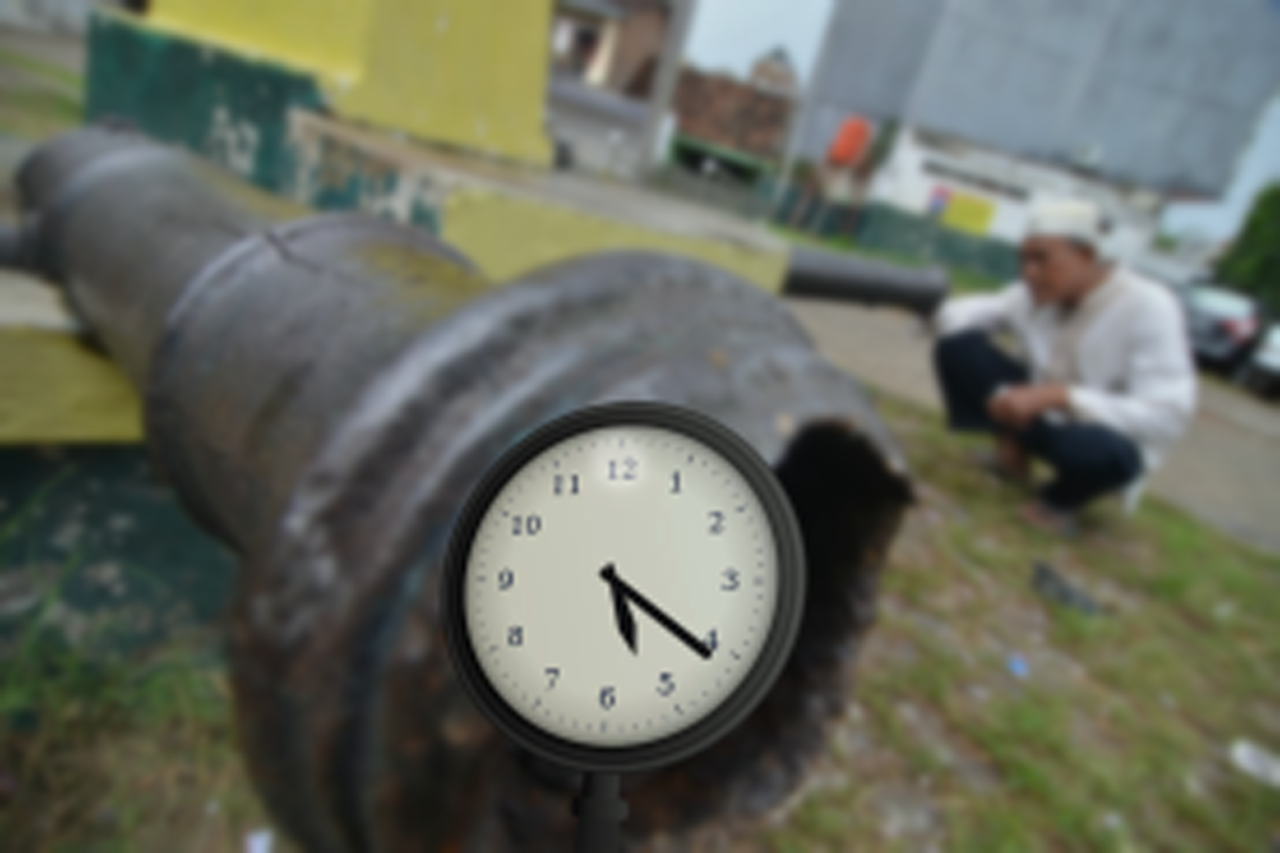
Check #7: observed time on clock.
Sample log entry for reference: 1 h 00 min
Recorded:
5 h 21 min
